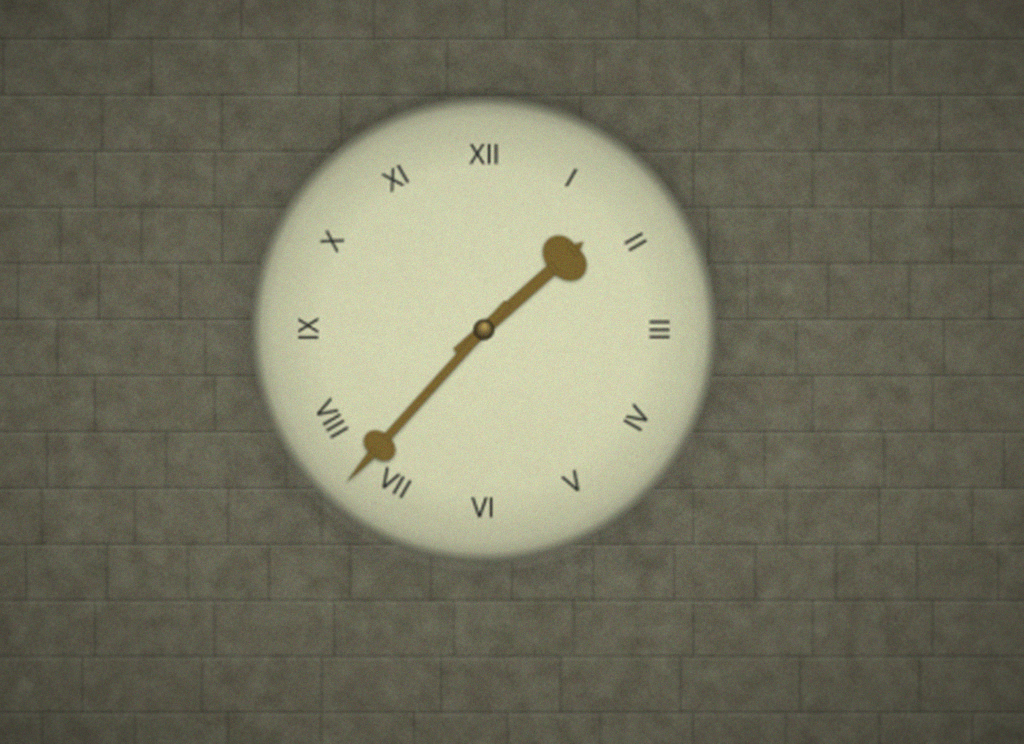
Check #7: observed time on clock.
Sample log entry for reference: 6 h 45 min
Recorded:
1 h 37 min
